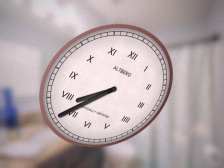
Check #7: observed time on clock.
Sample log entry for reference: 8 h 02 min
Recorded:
7 h 36 min
